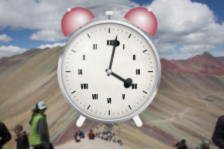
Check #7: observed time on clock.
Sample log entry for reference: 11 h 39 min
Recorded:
4 h 02 min
